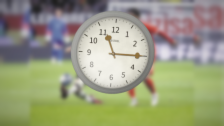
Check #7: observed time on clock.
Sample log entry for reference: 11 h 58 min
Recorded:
11 h 15 min
